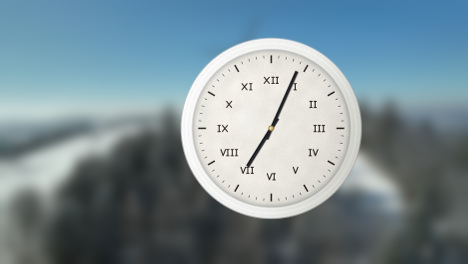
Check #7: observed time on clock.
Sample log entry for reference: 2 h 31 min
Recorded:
7 h 04 min
